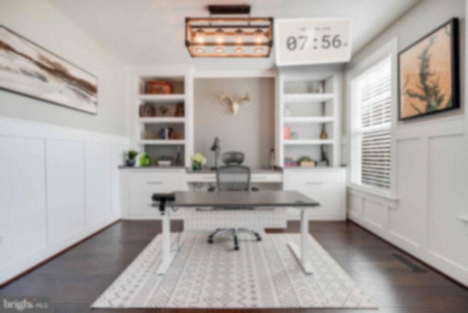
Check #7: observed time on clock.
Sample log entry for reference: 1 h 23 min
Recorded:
7 h 56 min
